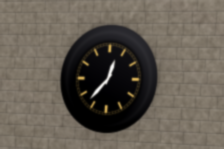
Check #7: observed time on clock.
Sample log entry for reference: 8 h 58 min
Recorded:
12 h 37 min
